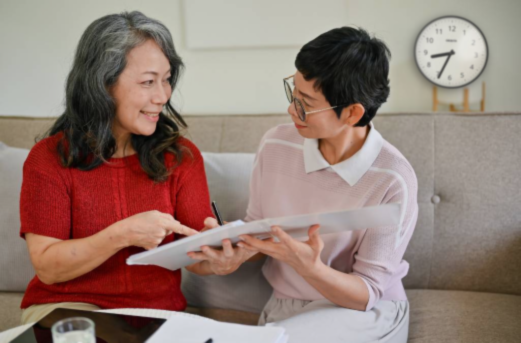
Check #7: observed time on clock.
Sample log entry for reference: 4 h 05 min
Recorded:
8 h 34 min
